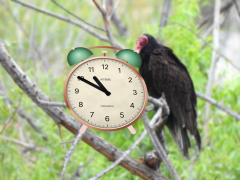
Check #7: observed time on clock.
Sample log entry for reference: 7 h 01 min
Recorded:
10 h 50 min
